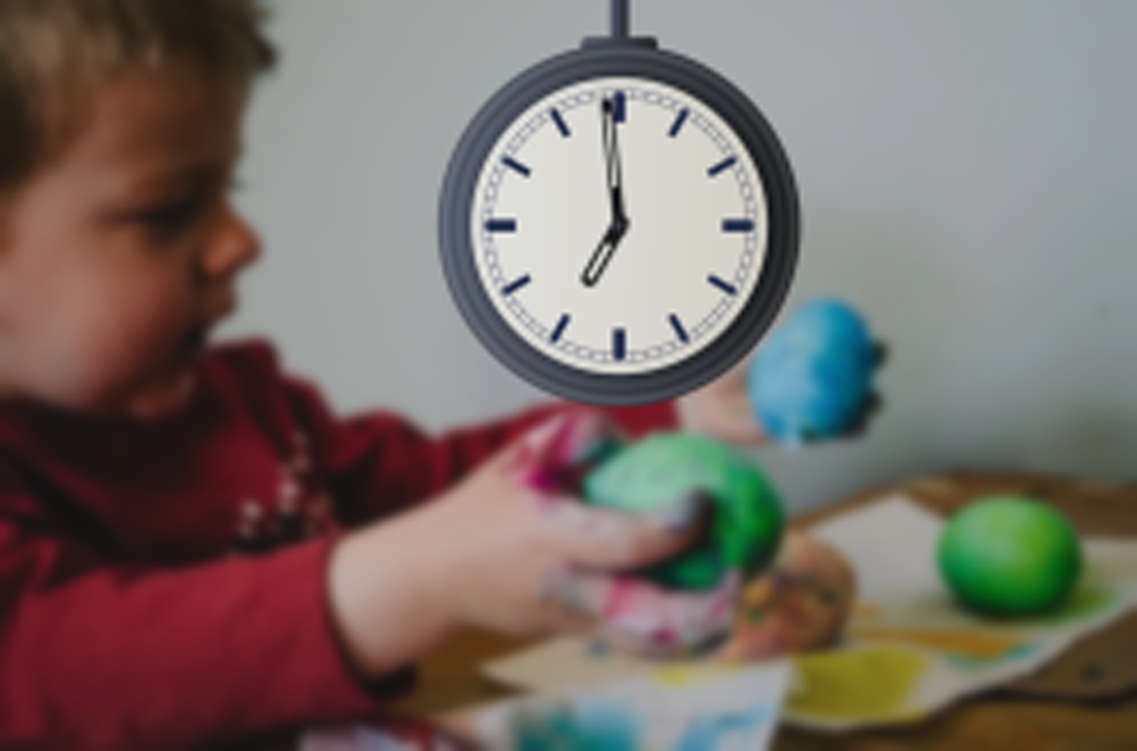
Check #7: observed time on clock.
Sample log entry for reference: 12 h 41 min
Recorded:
6 h 59 min
